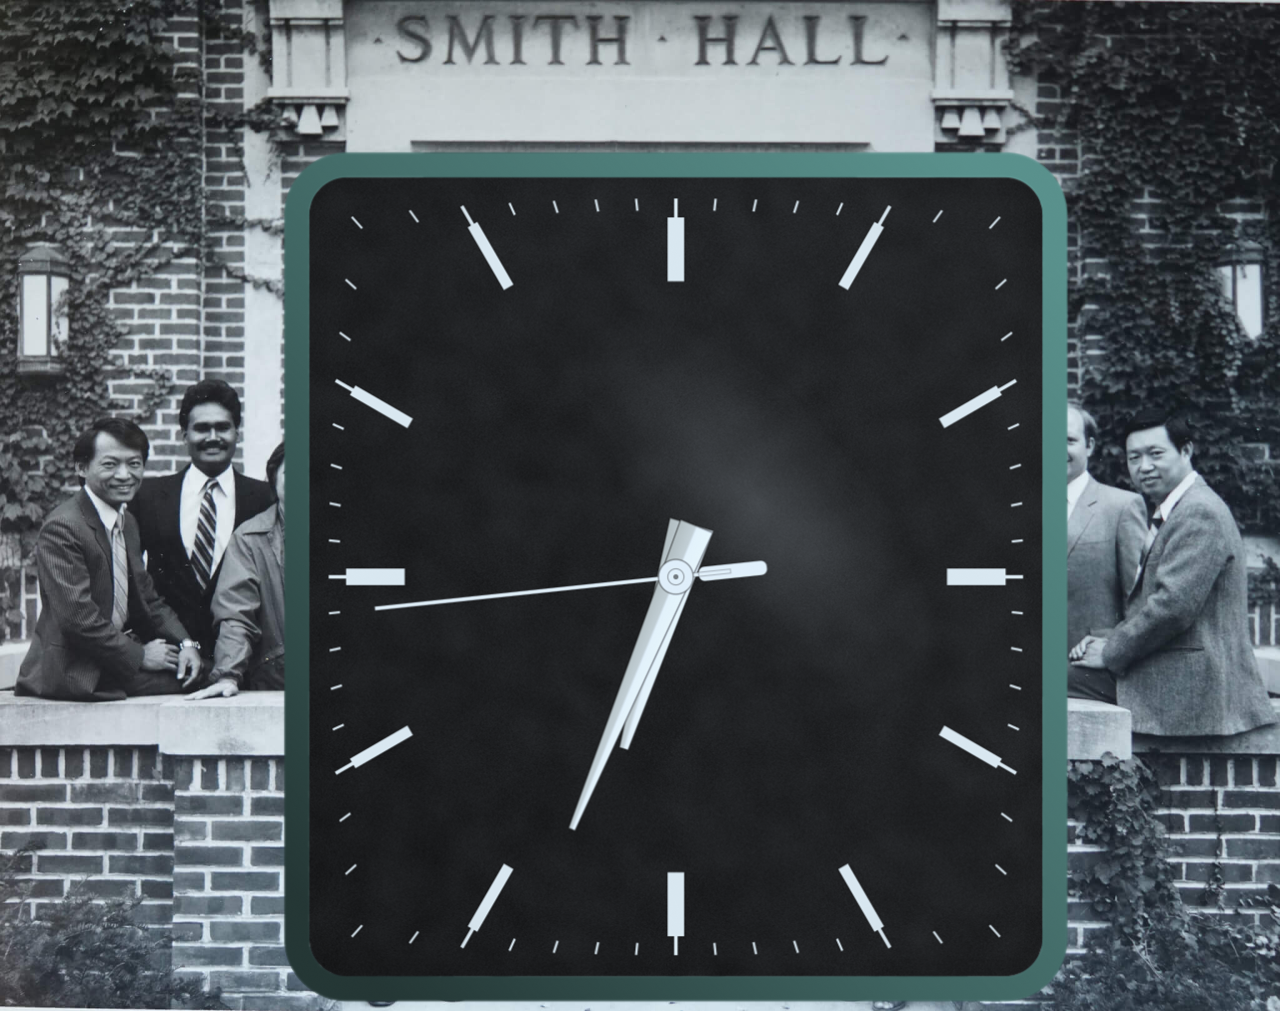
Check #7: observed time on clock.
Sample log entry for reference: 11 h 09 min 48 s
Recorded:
6 h 33 min 44 s
